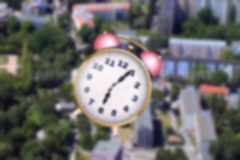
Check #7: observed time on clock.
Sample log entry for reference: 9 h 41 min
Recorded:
6 h 04 min
